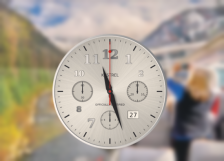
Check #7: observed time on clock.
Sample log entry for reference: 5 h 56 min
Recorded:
11 h 27 min
